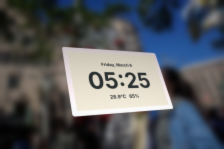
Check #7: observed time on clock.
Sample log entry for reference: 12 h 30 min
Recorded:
5 h 25 min
